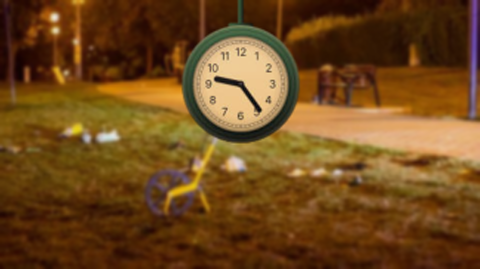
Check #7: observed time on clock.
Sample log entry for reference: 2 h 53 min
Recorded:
9 h 24 min
